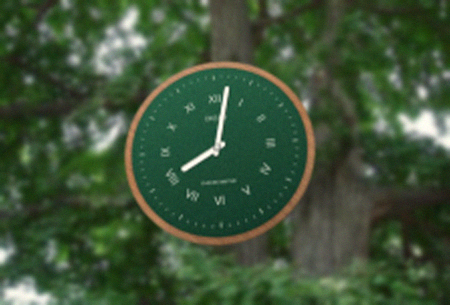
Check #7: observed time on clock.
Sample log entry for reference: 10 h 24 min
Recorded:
8 h 02 min
